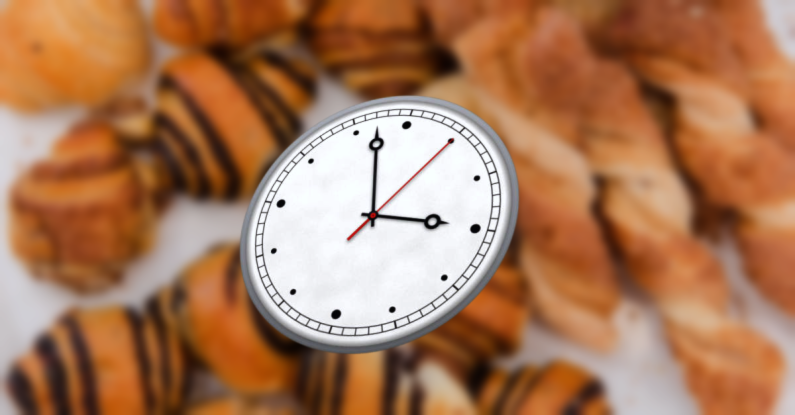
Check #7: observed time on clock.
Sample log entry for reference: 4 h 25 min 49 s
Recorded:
2 h 57 min 05 s
